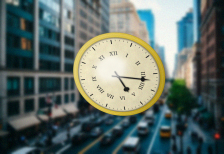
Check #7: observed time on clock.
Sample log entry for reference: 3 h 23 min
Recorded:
5 h 17 min
